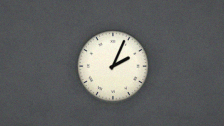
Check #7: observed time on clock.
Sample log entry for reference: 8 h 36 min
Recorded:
2 h 04 min
